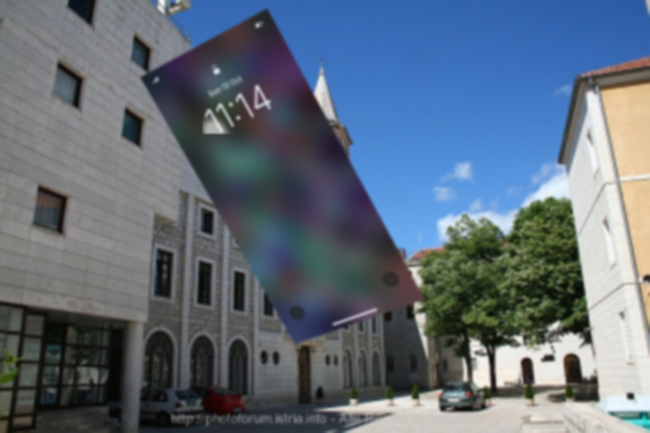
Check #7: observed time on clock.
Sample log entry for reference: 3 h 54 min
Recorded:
11 h 14 min
